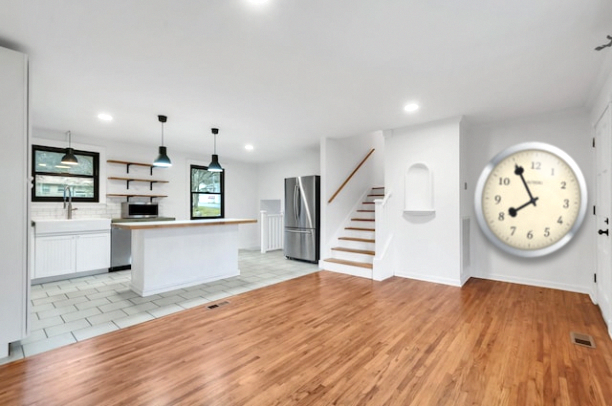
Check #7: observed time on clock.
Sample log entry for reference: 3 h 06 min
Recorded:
7 h 55 min
